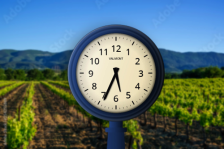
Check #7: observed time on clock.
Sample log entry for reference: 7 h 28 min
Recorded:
5 h 34 min
